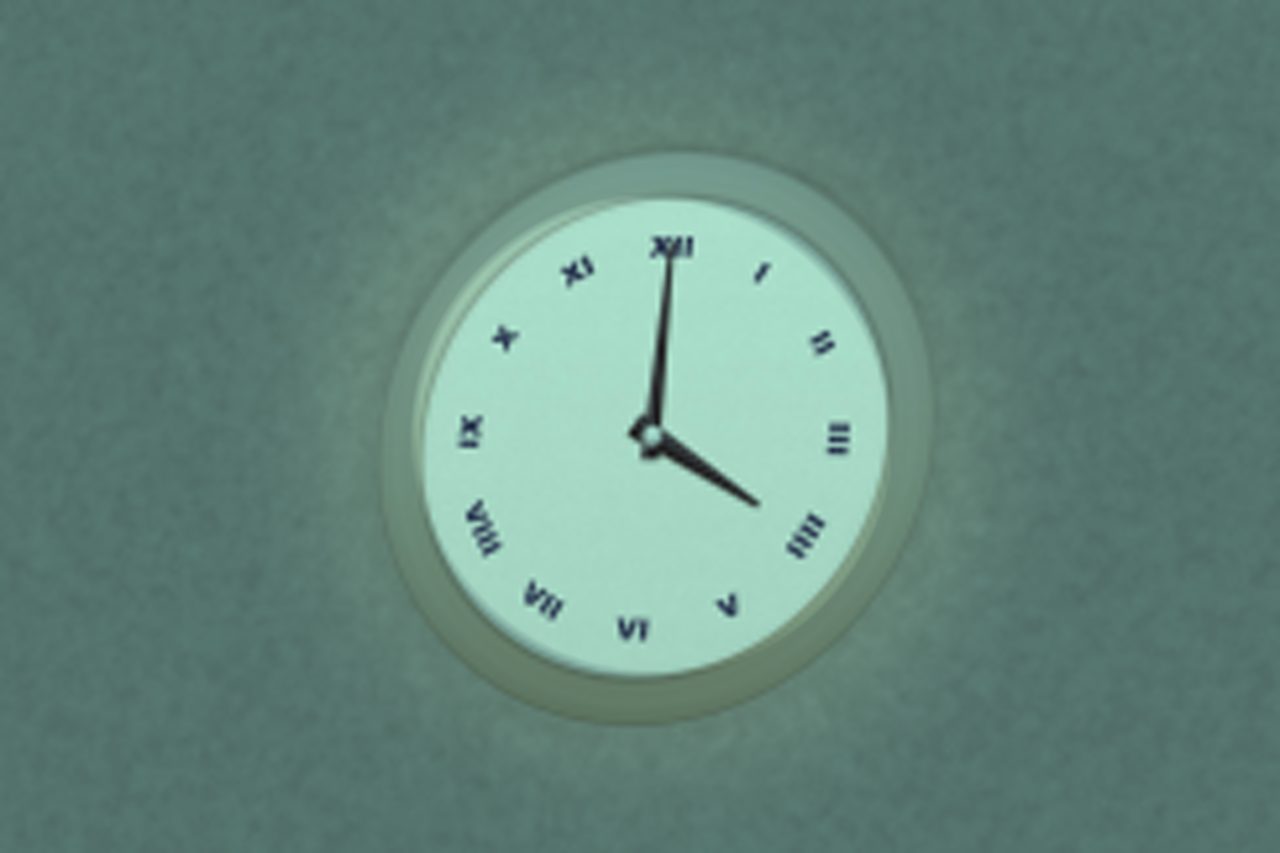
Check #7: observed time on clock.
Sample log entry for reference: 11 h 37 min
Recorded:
4 h 00 min
